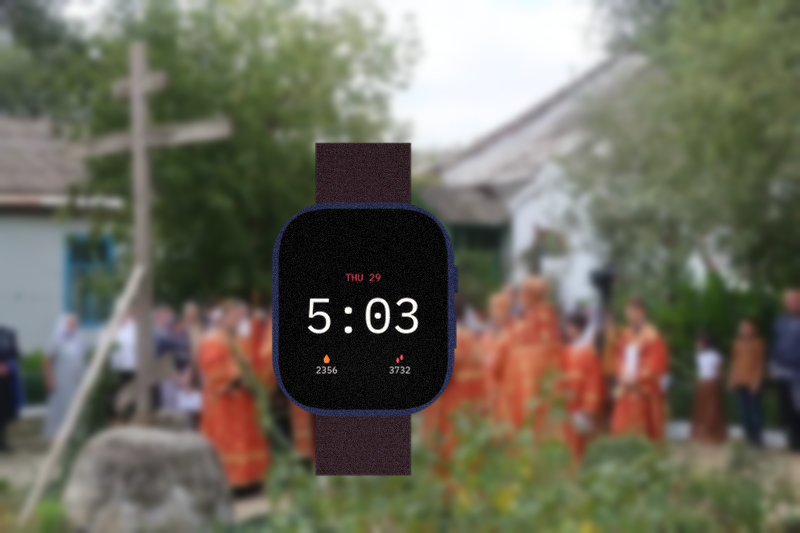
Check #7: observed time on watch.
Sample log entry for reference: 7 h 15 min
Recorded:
5 h 03 min
